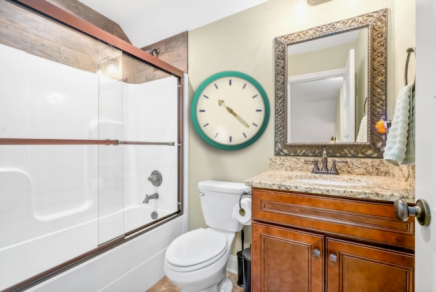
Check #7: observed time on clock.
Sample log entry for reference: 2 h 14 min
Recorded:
10 h 22 min
